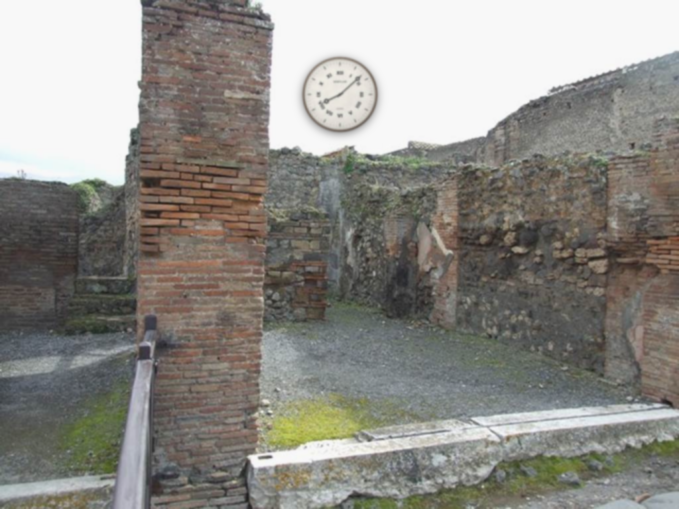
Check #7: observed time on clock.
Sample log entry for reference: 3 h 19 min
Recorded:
8 h 08 min
